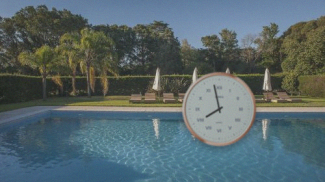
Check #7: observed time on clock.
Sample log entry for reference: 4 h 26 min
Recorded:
7 h 58 min
